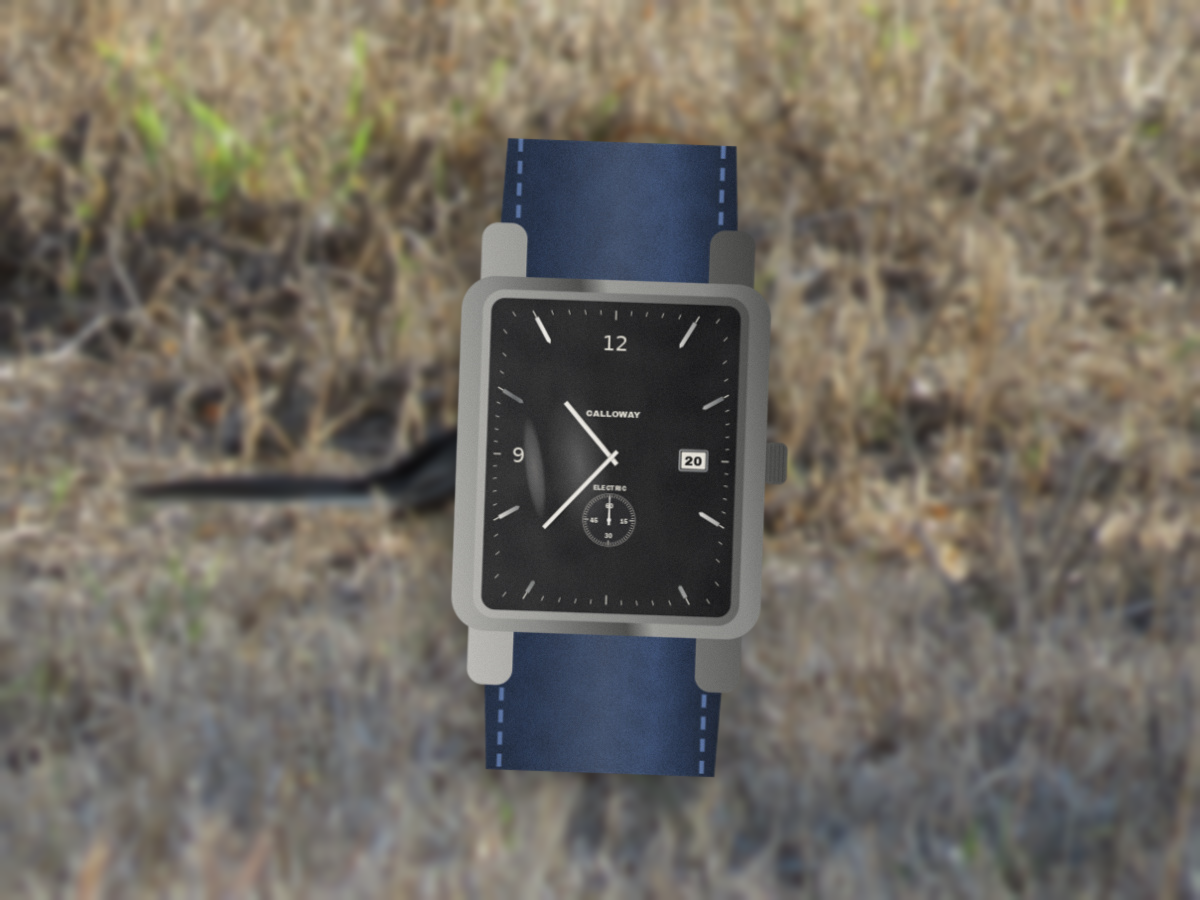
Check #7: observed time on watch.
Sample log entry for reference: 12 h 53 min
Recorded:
10 h 37 min
